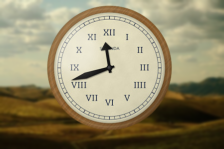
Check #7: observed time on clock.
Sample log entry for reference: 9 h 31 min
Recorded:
11 h 42 min
